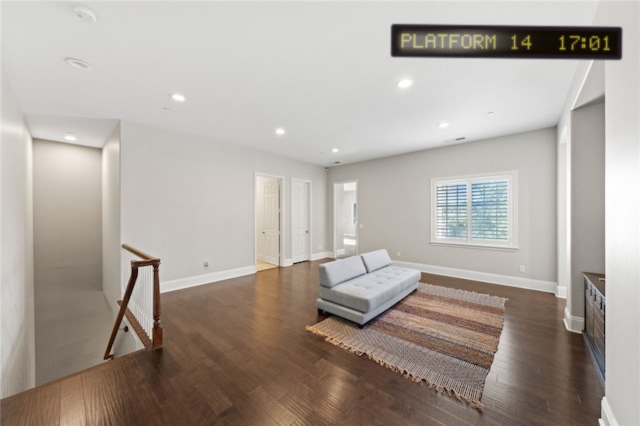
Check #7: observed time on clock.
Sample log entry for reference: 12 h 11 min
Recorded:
17 h 01 min
